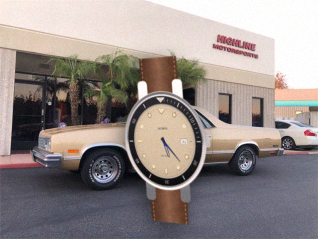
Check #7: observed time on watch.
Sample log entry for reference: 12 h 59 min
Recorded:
5 h 23 min
